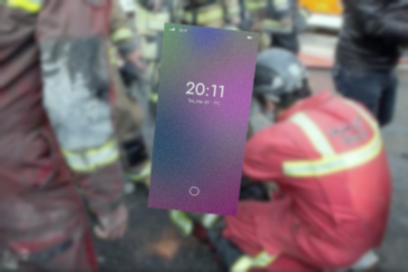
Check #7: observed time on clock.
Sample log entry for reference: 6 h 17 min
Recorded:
20 h 11 min
